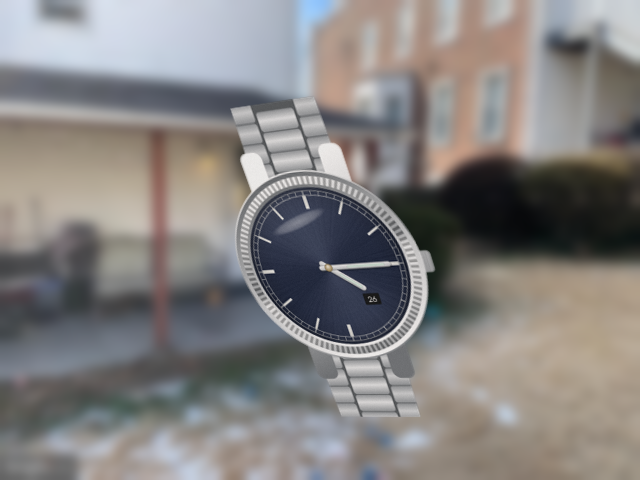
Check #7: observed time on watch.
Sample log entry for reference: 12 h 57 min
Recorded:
4 h 15 min
